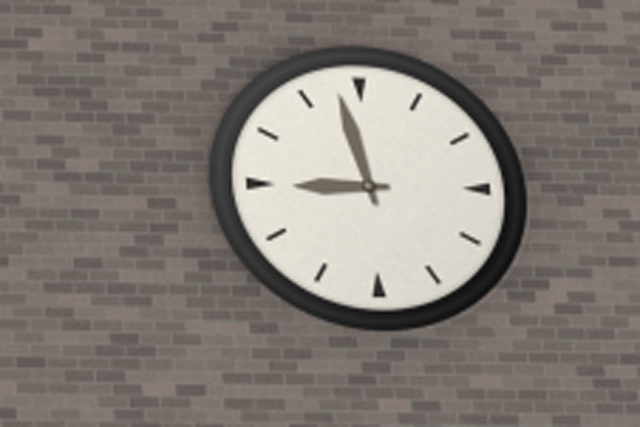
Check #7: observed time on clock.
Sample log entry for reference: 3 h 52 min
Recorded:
8 h 58 min
